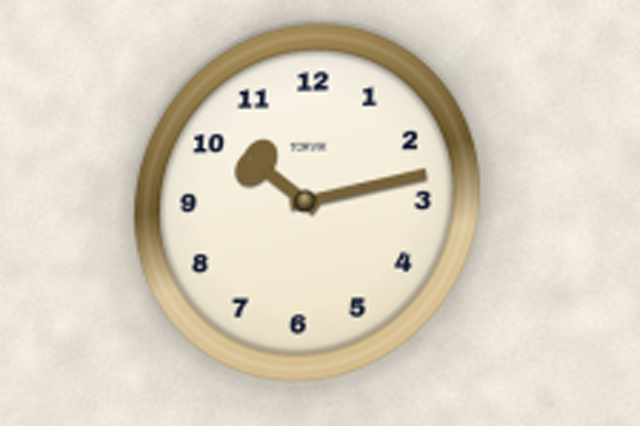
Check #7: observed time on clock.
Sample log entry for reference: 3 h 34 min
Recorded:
10 h 13 min
